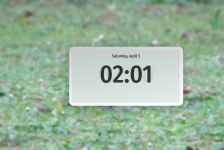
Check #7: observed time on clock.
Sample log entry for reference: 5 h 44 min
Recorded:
2 h 01 min
